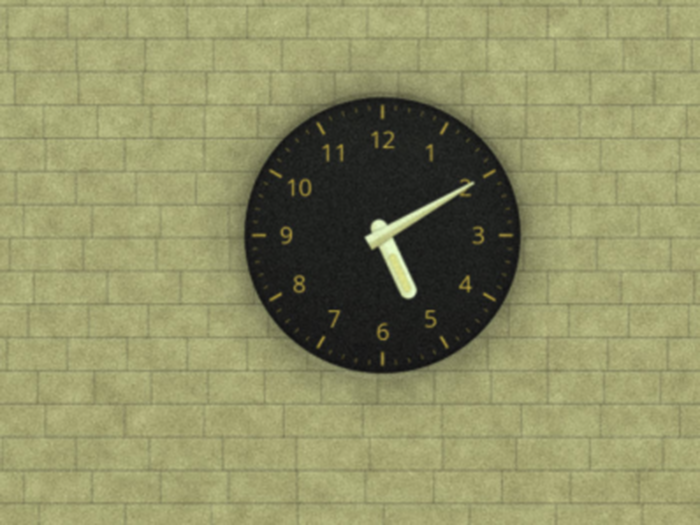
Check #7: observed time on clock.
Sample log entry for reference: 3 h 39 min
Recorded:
5 h 10 min
